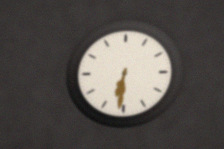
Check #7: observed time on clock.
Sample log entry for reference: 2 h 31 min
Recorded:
6 h 31 min
